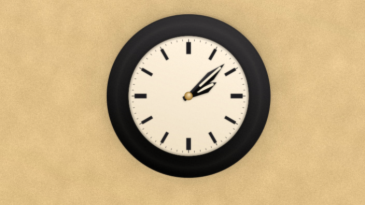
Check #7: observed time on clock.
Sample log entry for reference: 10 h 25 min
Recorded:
2 h 08 min
